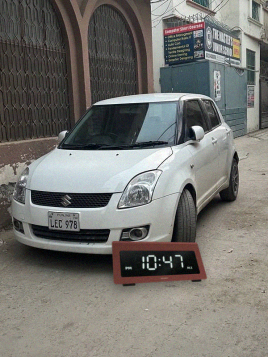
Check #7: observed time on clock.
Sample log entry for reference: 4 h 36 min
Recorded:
10 h 47 min
